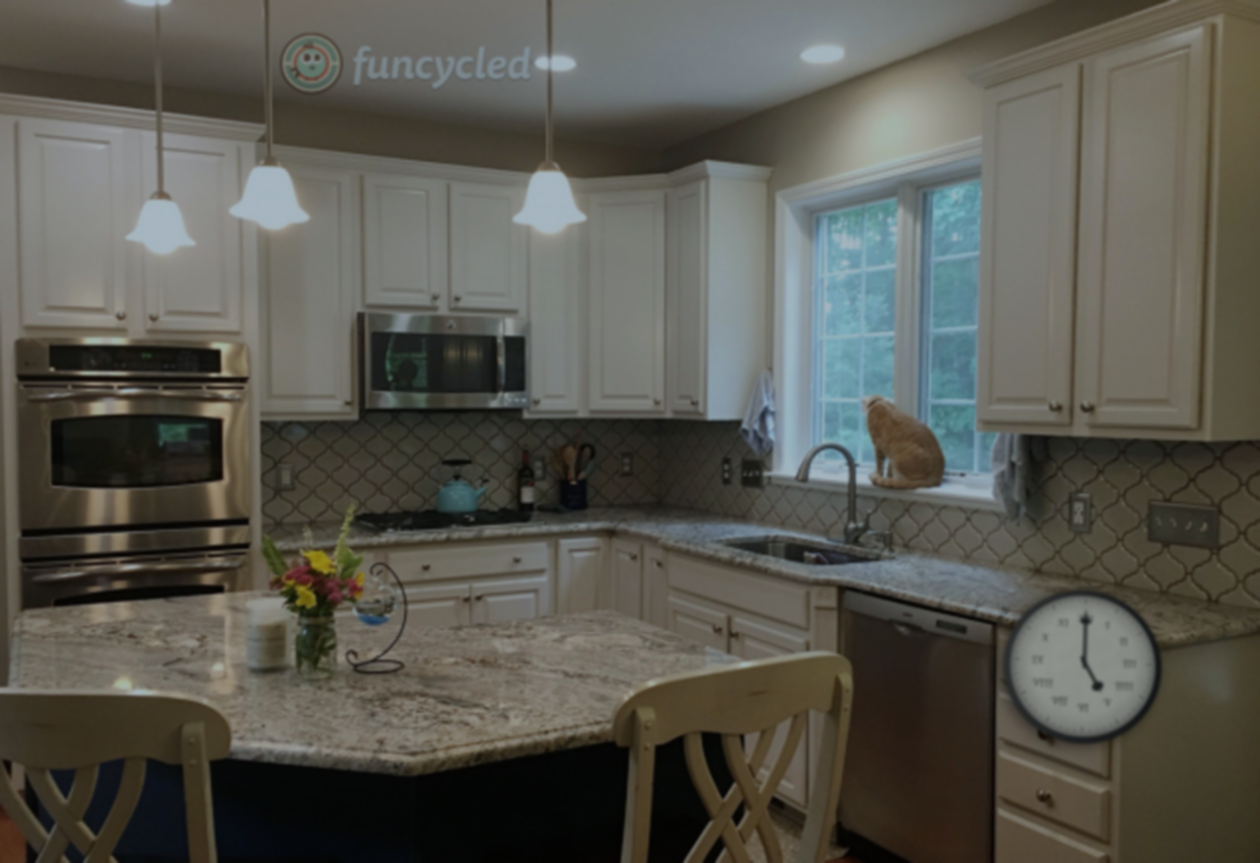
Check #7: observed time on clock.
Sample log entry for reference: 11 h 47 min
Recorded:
5 h 00 min
